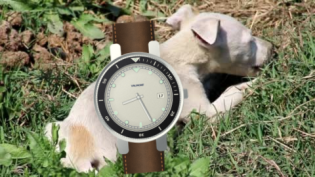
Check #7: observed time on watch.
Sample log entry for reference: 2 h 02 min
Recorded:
8 h 26 min
